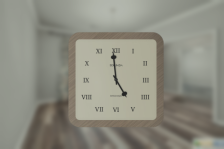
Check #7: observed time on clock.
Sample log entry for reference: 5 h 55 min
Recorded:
4 h 59 min
